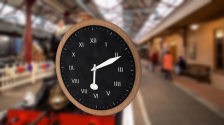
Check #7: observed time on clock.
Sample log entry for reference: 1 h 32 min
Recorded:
6 h 11 min
